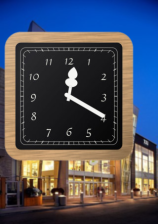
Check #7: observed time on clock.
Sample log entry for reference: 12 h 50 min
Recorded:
12 h 20 min
